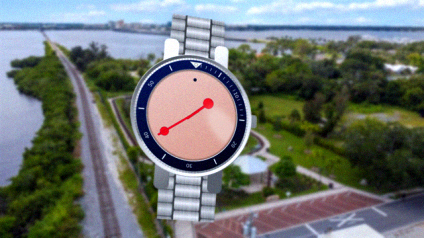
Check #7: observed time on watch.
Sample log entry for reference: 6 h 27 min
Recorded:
1 h 39 min
